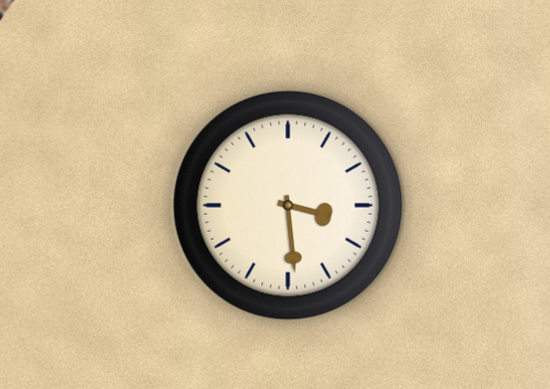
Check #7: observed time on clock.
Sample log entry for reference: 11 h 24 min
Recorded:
3 h 29 min
